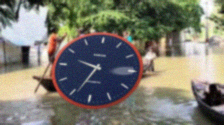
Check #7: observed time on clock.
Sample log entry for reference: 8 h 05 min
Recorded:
9 h 34 min
